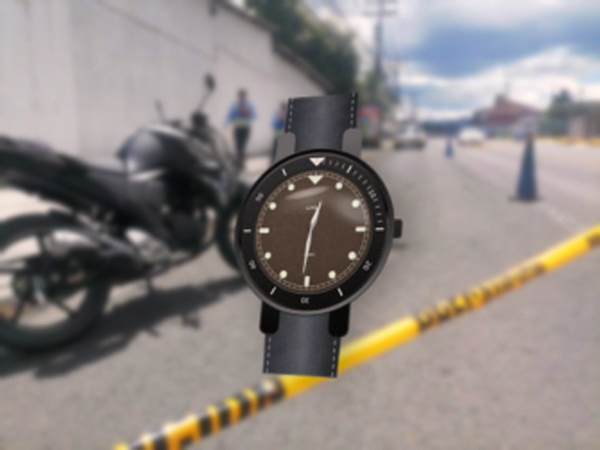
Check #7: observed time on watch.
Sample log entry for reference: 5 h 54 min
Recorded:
12 h 31 min
